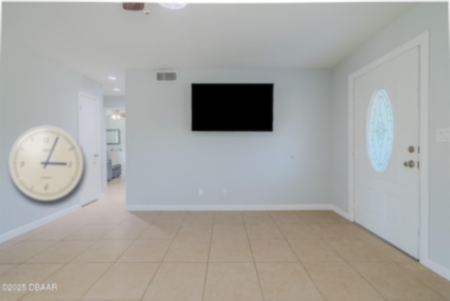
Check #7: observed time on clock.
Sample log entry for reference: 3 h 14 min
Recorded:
3 h 04 min
